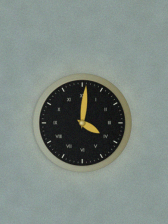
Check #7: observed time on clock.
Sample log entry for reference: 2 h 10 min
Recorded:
4 h 01 min
